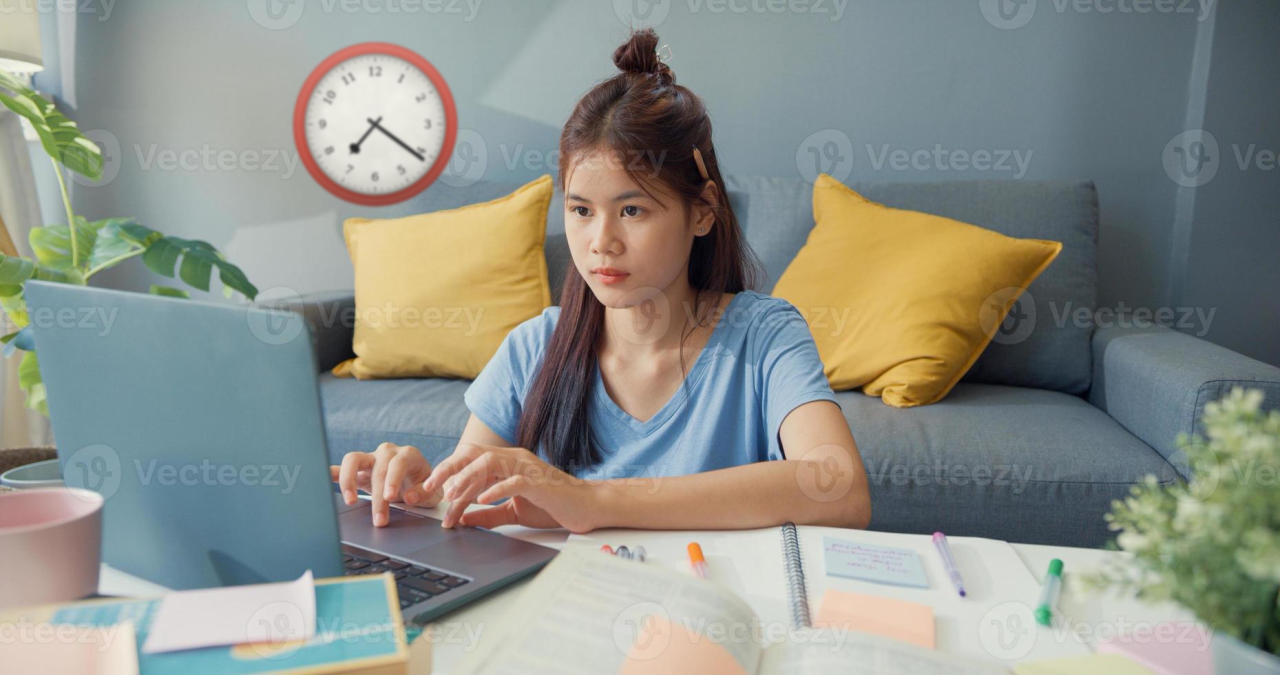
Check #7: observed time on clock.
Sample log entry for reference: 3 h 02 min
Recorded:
7 h 21 min
